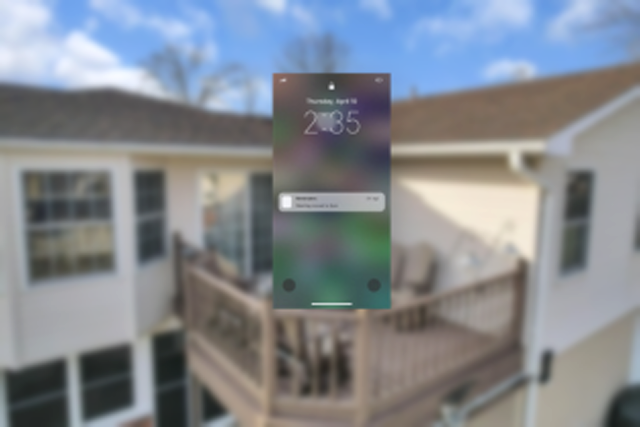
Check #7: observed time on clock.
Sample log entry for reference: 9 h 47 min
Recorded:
2 h 35 min
